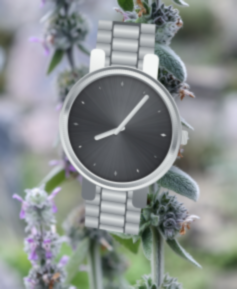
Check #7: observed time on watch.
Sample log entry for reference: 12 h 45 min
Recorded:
8 h 06 min
